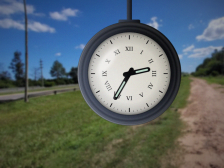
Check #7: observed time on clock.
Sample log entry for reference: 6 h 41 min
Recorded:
2 h 35 min
